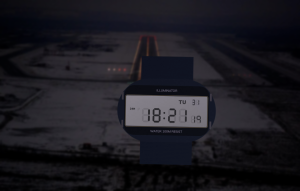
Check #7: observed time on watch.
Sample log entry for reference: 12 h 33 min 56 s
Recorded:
18 h 21 min 19 s
